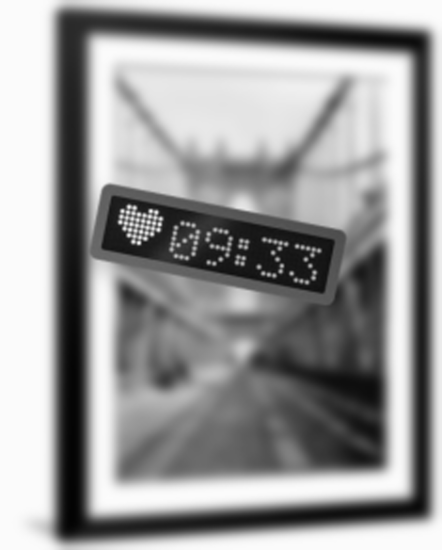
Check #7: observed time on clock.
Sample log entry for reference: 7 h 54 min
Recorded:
9 h 33 min
